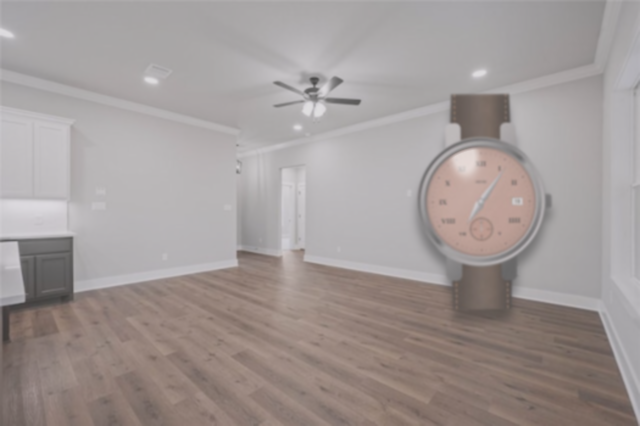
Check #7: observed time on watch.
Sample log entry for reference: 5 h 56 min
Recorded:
7 h 06 min
